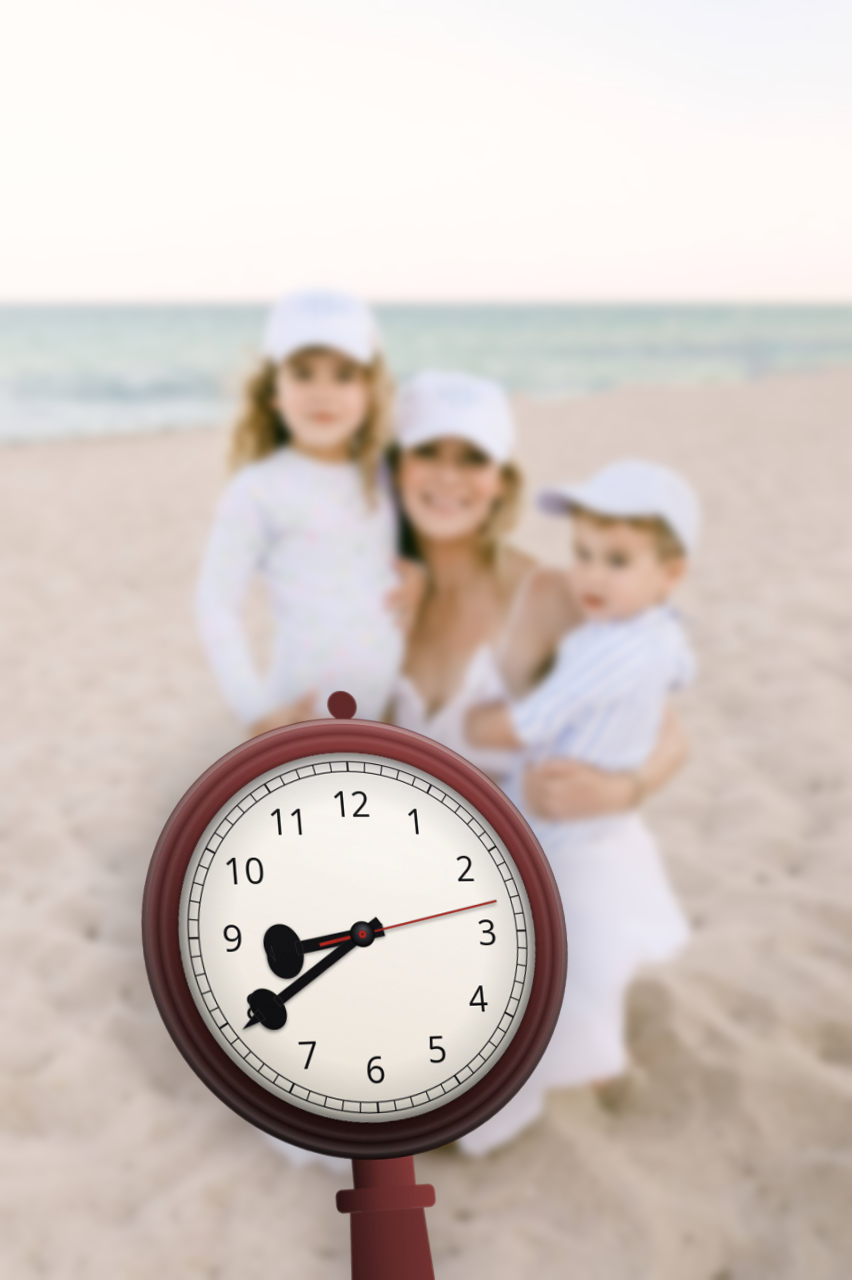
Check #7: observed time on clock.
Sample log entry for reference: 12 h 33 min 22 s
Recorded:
8 h 39 min 13 s
